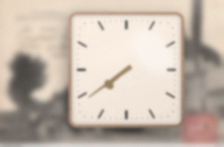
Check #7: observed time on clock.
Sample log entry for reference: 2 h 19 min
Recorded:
7 h 39 min
